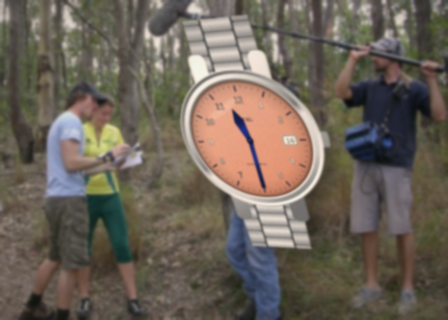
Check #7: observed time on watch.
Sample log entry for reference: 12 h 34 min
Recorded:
11 h 30 min
